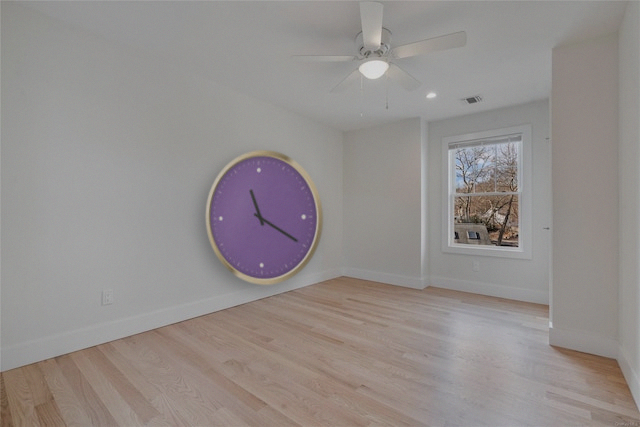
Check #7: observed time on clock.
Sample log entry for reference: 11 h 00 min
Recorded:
11 h 20 min
